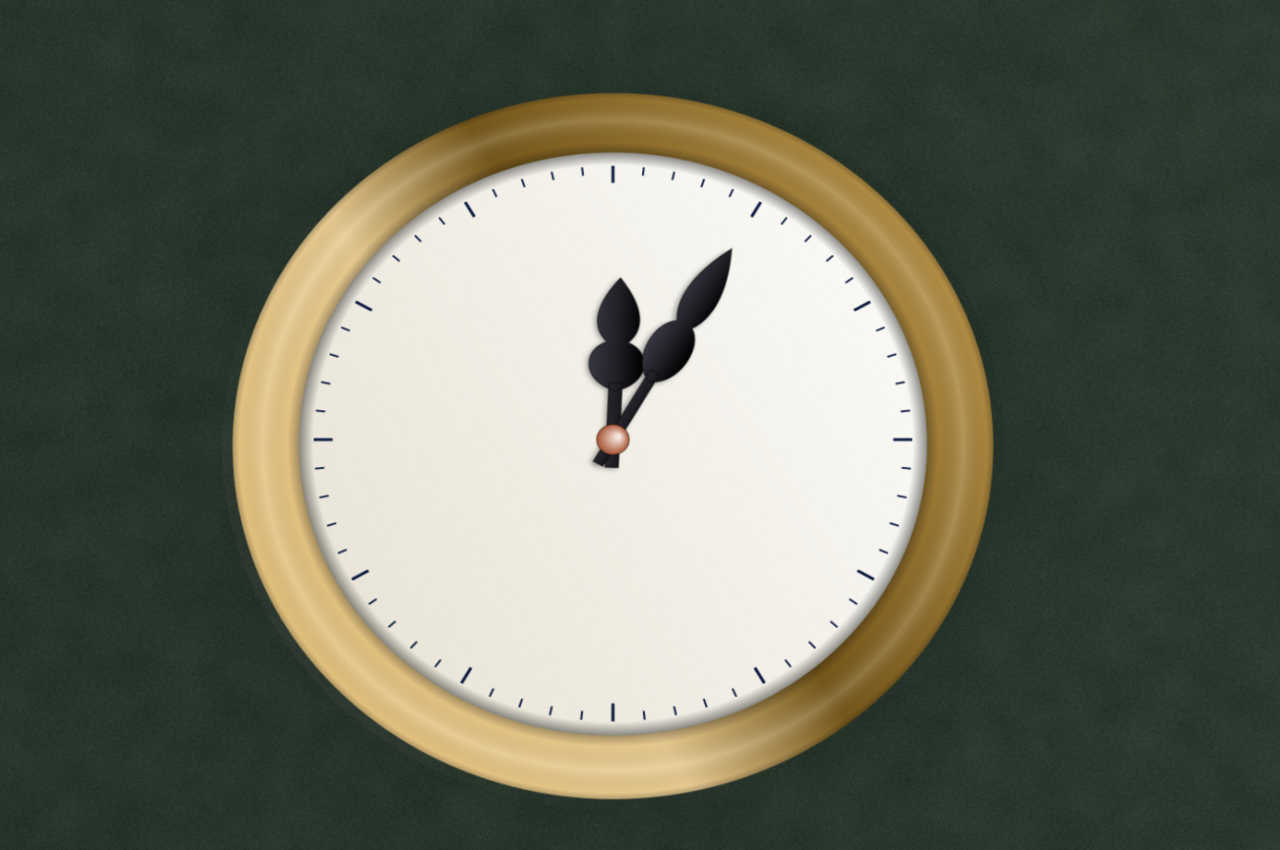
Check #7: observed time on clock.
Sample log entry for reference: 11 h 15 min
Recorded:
12 h 05 min
